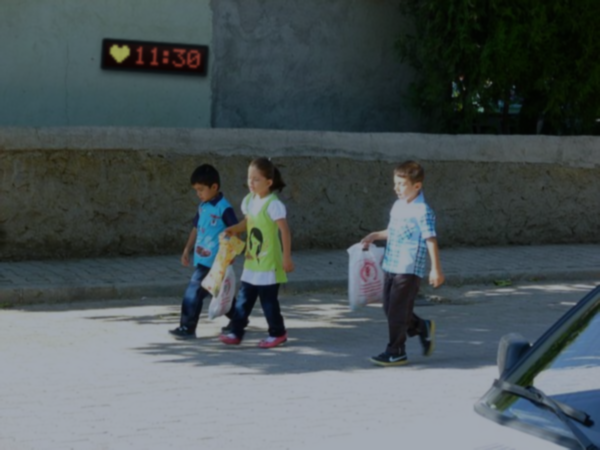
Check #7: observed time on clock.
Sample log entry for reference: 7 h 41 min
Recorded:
11 h 30 min
